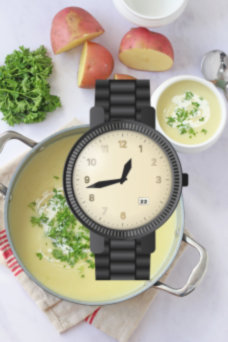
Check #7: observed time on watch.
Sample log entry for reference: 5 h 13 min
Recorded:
12 h 43 min
